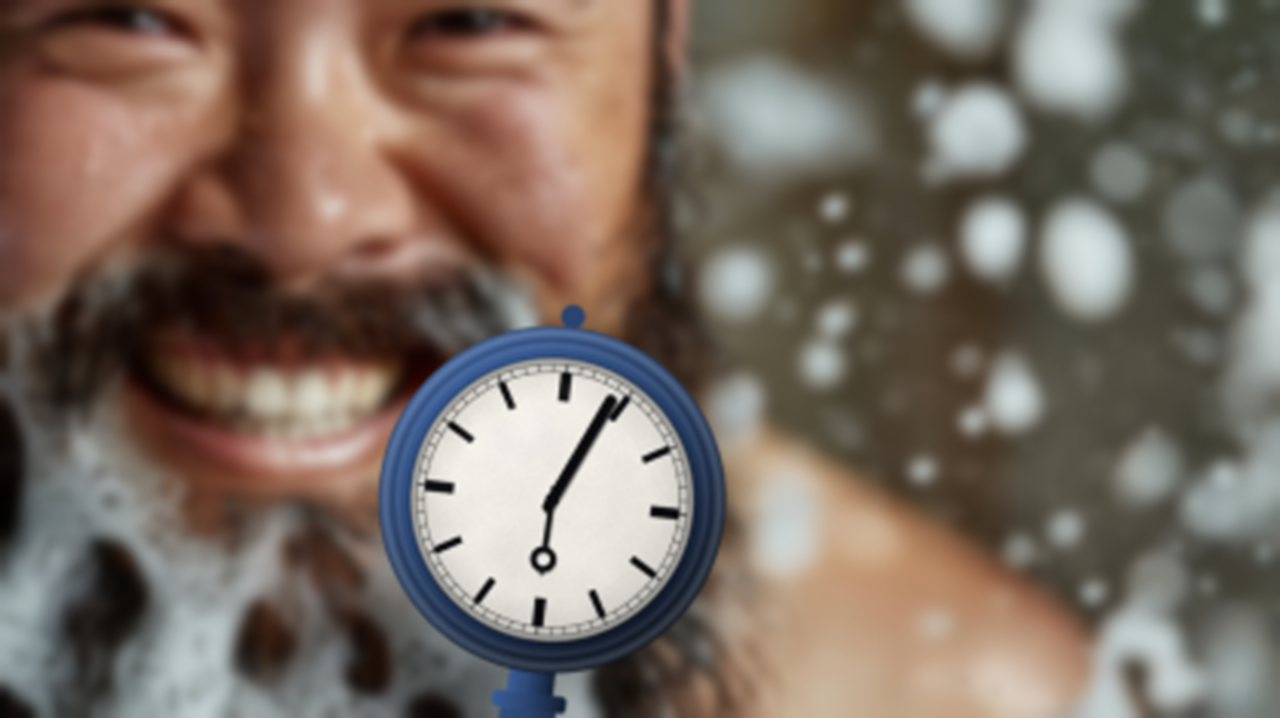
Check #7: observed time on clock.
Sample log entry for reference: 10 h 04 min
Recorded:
6 h 04 min
